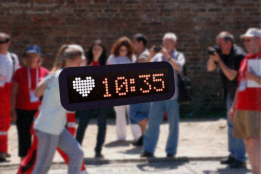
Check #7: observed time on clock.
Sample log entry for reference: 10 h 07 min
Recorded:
10 h 35 min
